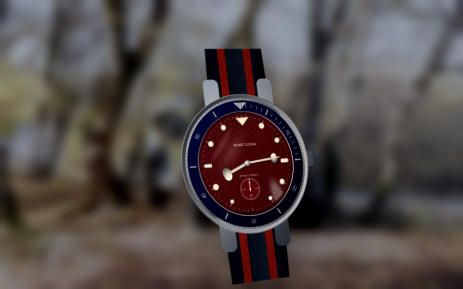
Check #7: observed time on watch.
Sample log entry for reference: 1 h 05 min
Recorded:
8 h 14 min
